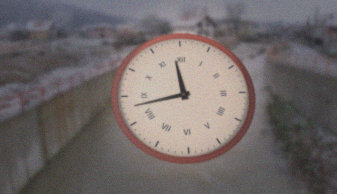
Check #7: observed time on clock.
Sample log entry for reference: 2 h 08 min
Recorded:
11 h 43 min
